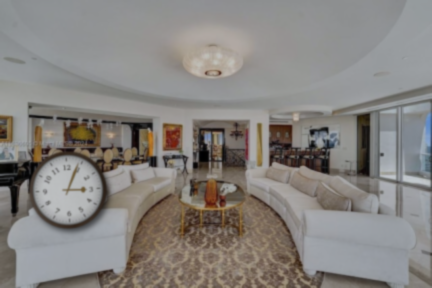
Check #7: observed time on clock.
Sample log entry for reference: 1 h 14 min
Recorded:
3 h 04 min
